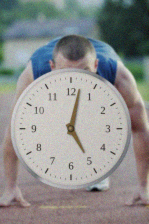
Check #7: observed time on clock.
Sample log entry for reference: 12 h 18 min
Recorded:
5 h 02 min
